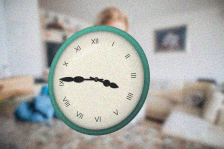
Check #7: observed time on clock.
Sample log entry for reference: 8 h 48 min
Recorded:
3 h 46 min
